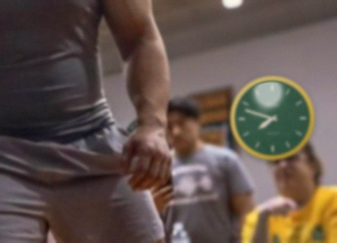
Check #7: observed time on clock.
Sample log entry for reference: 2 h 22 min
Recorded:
7 h 48 min
